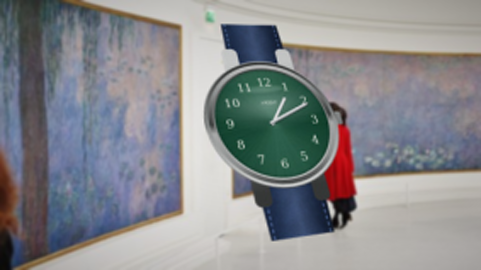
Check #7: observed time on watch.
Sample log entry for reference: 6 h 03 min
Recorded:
1 h 11 min
